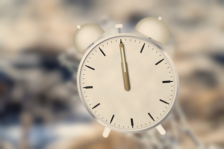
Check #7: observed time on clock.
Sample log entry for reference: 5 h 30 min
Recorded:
12 h 00 min
